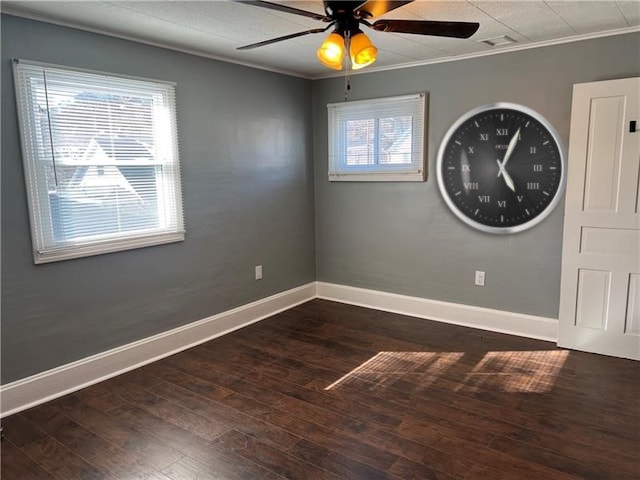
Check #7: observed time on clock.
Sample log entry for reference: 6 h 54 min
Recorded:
5 h 04 min
